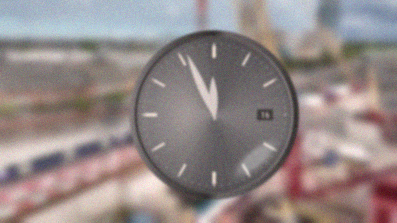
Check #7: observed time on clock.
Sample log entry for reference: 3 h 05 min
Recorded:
11 h 56 min
